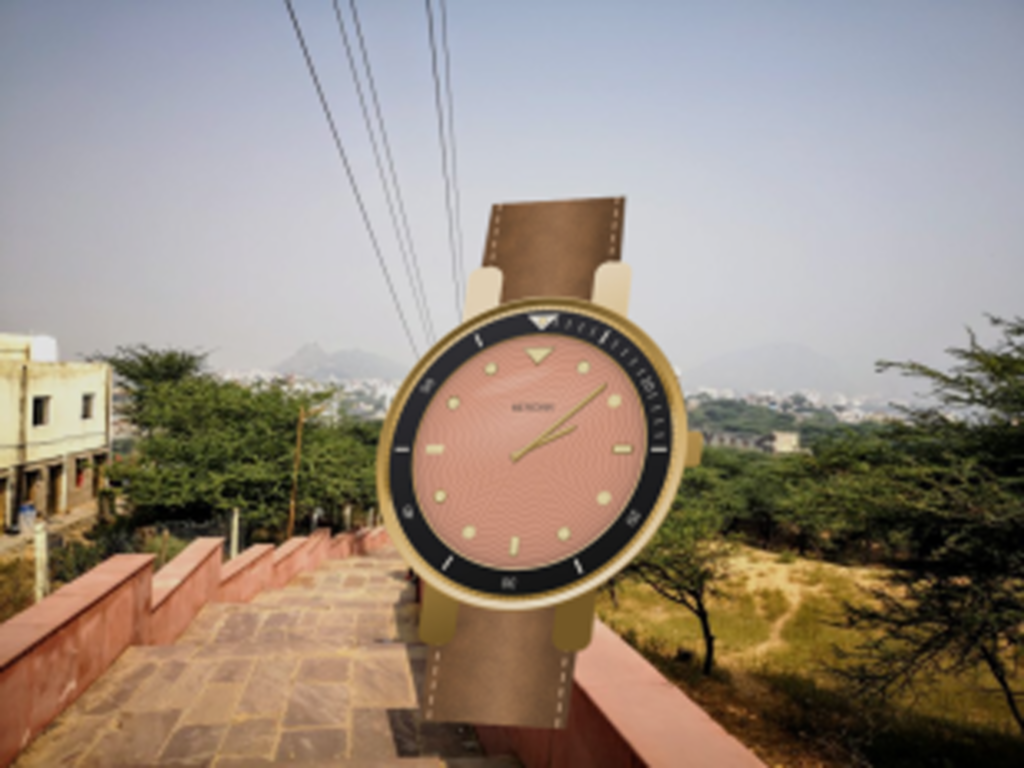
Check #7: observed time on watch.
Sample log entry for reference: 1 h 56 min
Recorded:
2 h 08 min
